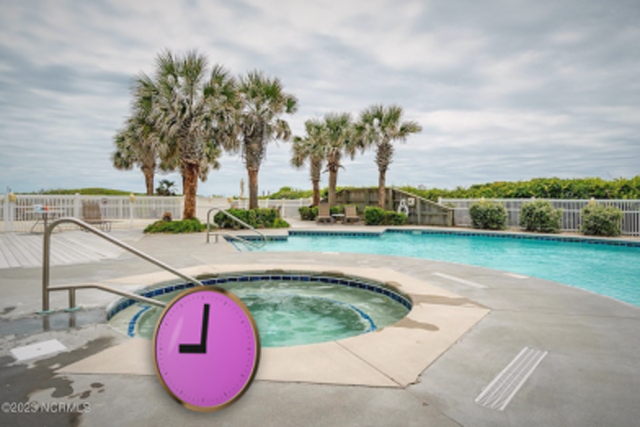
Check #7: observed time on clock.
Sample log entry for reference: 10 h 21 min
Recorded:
9 h 01 min
